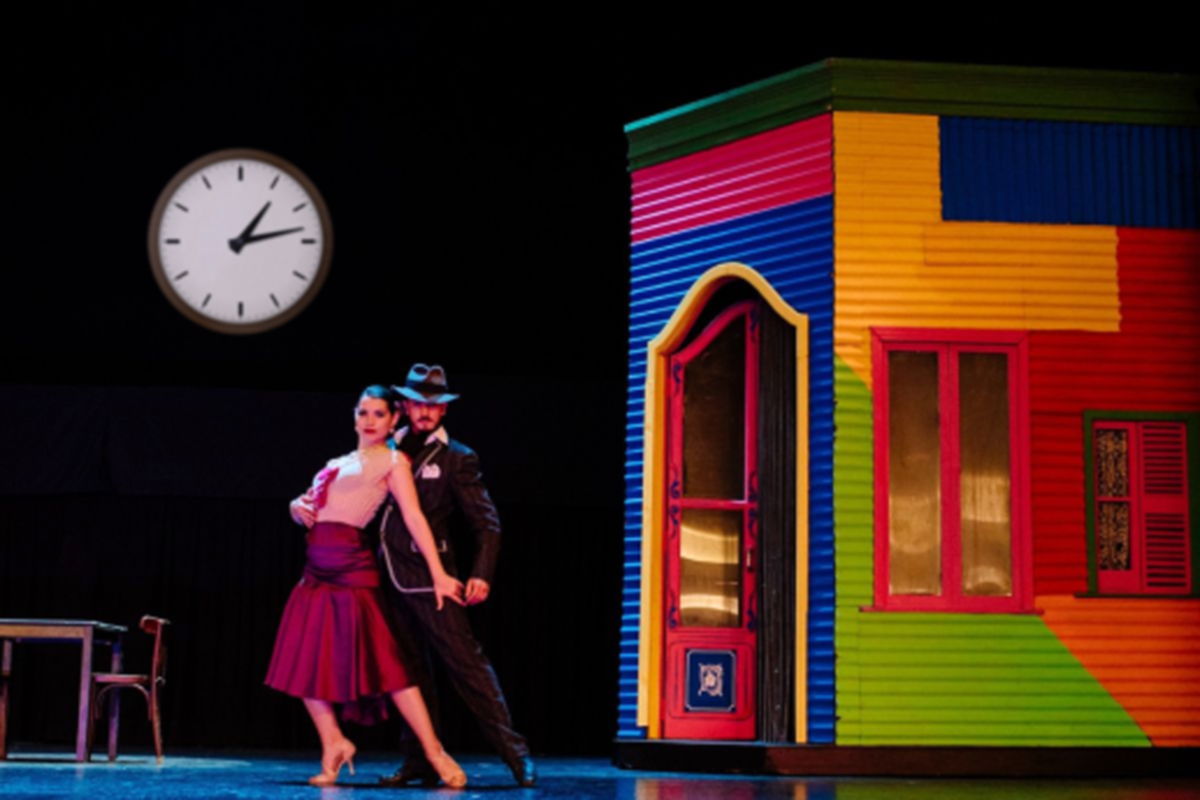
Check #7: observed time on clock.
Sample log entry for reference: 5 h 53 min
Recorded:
1 h 13 min
